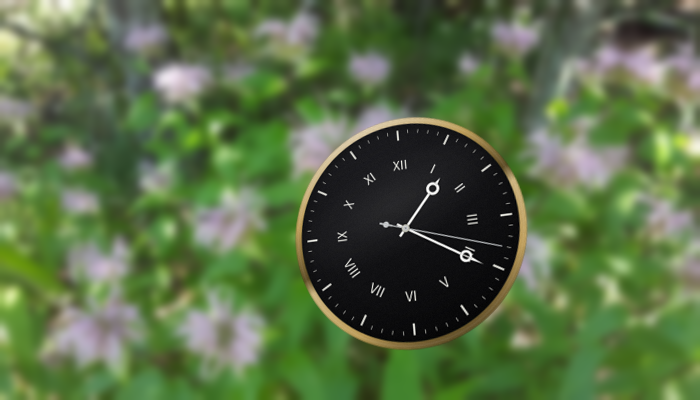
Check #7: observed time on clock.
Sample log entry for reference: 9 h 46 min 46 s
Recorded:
1 h 20 min 18 s
